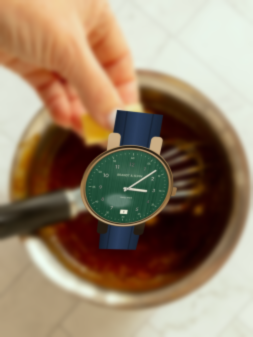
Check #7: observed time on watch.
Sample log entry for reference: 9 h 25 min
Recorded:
3 h 08 min
